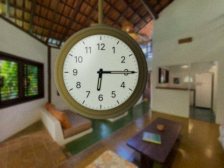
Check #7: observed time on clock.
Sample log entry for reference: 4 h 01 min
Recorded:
6 h 15 min
